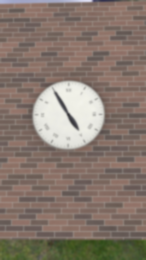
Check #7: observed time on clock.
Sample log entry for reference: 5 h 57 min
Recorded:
4 h 55 min
